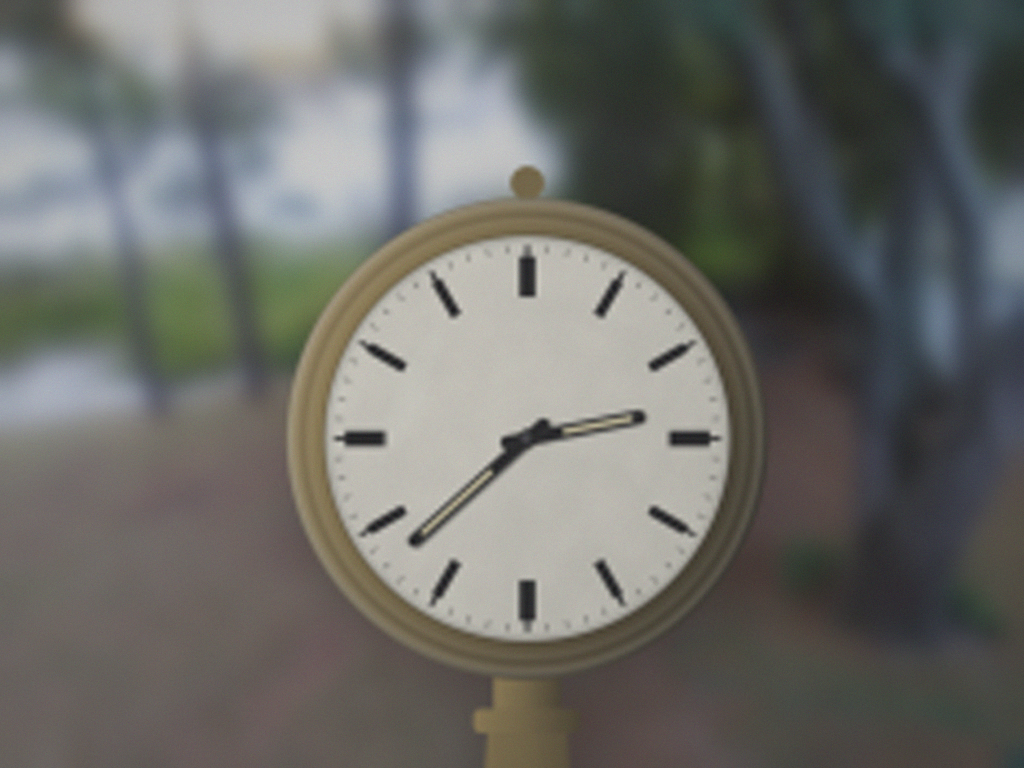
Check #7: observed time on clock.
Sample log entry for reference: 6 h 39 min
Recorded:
2 h 38 min
